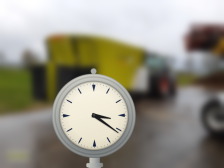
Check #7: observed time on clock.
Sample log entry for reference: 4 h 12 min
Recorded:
3 h 21 min
